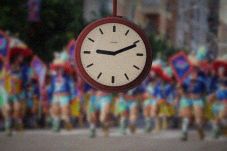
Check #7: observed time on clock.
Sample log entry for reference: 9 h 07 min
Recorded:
9 h 11 min
